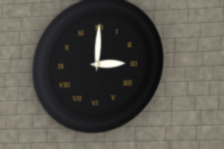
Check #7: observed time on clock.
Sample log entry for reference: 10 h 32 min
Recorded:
3 h 00 min
